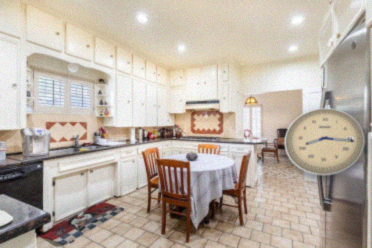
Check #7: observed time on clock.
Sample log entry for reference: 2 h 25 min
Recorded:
8 h 16 min
